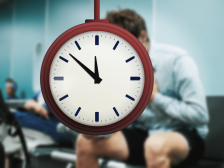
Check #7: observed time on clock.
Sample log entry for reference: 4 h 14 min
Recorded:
11 h 52 min
